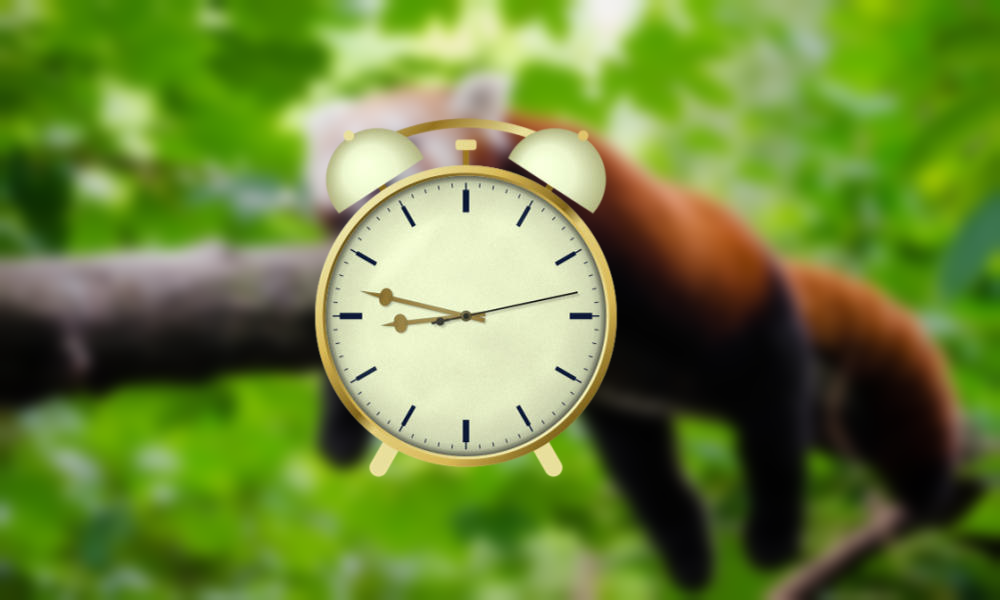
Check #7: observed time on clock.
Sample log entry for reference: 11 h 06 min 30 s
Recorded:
8 h 47 min 13 s
